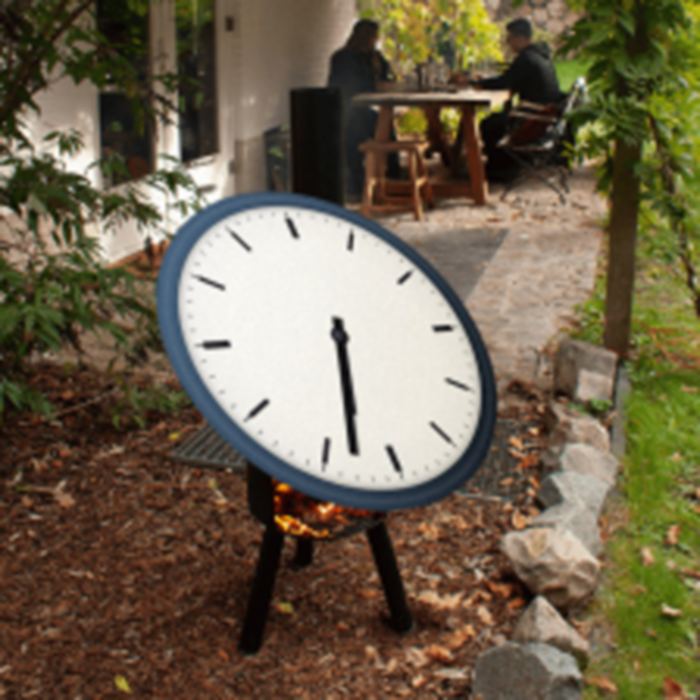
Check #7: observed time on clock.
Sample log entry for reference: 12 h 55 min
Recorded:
6 h 33 min
